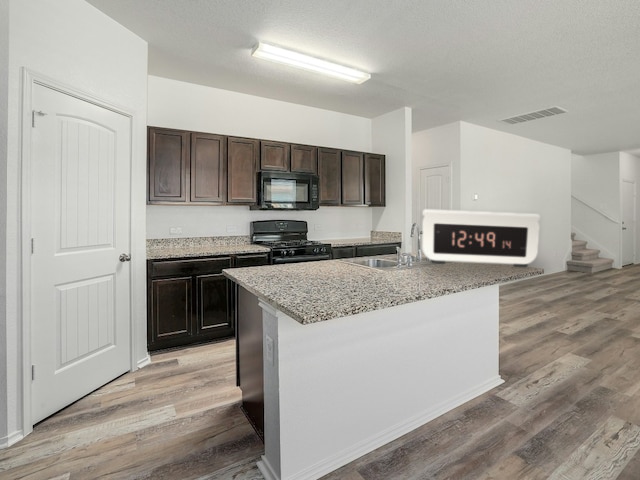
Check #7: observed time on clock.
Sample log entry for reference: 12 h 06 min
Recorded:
12 h 49 min
